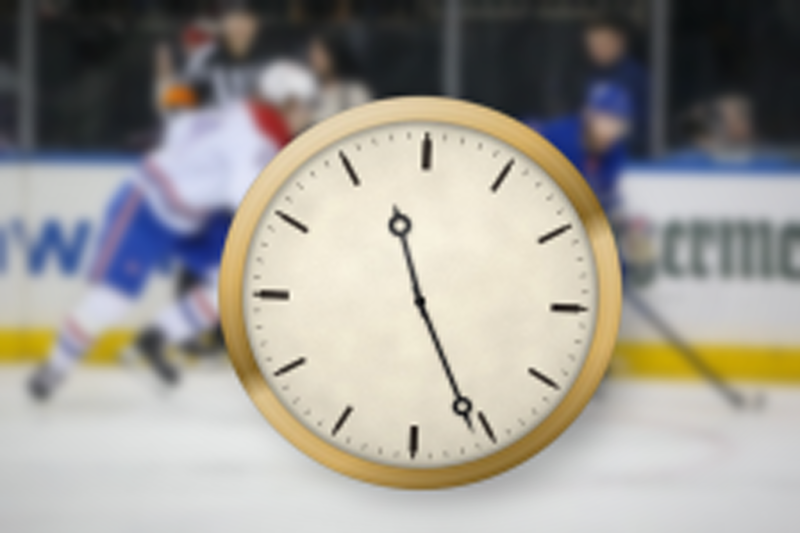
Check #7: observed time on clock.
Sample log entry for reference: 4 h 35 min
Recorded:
11 h 26 min
